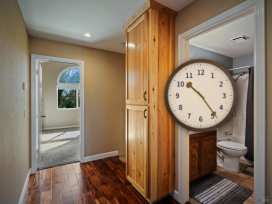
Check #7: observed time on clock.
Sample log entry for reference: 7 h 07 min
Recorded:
10 h 24 min
